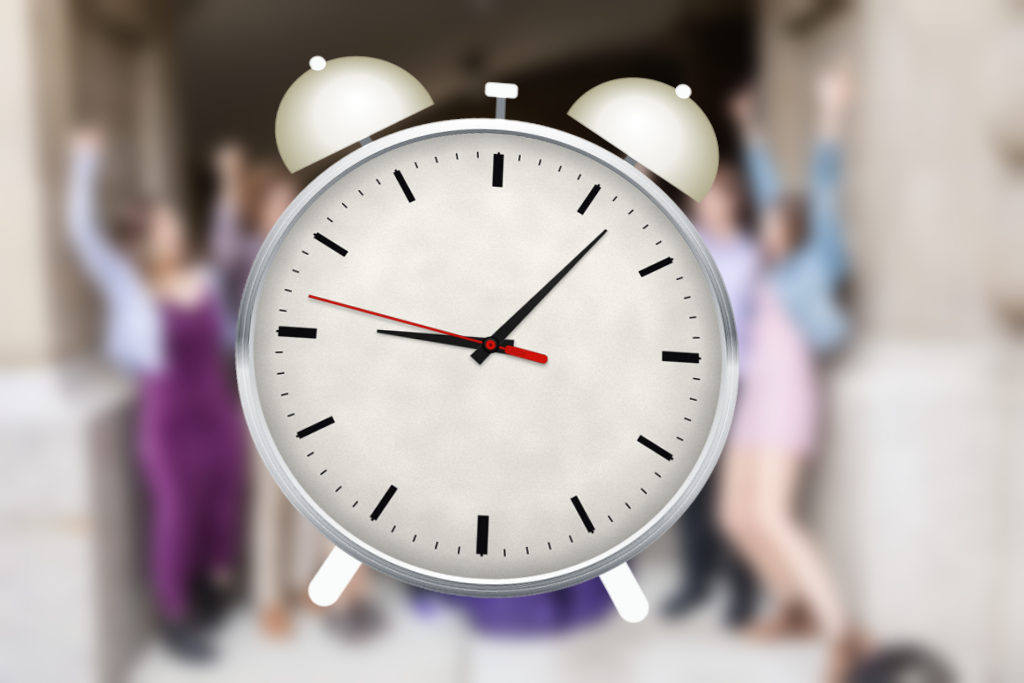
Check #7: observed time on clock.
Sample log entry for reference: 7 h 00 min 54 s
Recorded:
9 h 06 min 47 s
